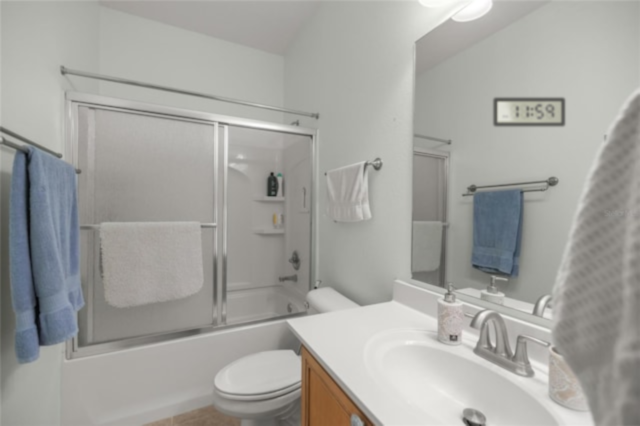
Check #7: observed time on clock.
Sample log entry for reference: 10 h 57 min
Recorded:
11 h 59 min
